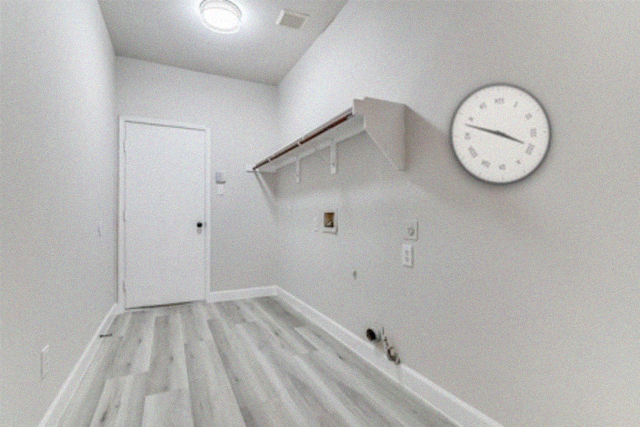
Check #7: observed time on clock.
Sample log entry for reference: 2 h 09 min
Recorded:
3 h 48 min
